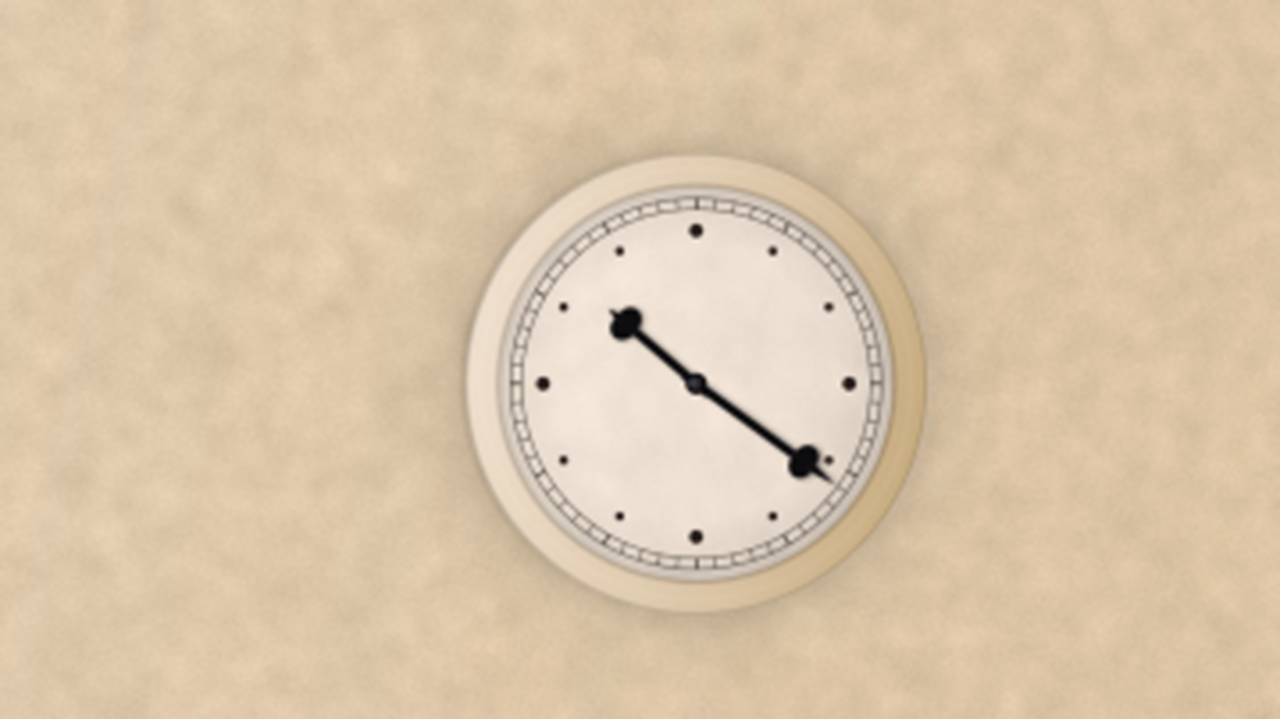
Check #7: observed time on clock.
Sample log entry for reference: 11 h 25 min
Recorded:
10 h 21 min
